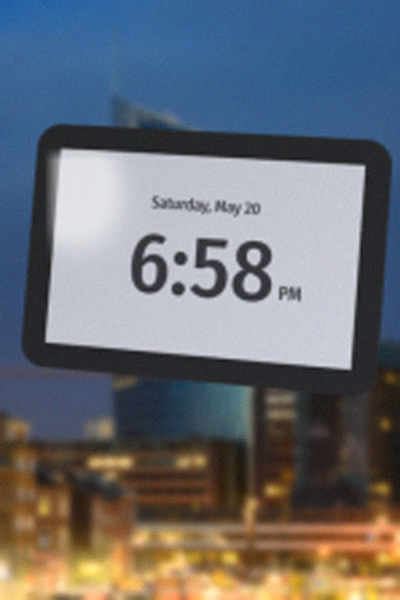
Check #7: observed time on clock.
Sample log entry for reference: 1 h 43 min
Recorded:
6 h 58 min
